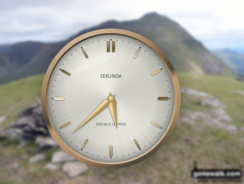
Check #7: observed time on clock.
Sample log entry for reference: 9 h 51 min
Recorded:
5 h 38 min
